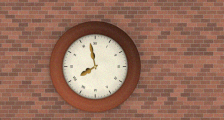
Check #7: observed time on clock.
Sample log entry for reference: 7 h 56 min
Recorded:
7 h 58 min
